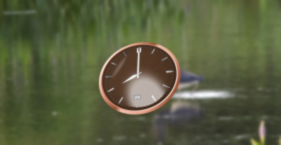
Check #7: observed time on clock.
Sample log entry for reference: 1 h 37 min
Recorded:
8 h 00 min
